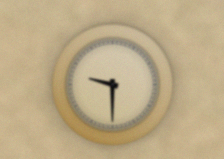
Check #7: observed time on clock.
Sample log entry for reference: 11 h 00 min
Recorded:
9 h 30 min
